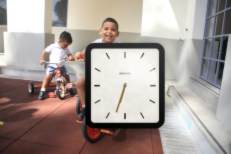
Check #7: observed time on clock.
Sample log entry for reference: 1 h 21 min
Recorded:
6 h 33 min
